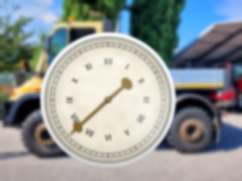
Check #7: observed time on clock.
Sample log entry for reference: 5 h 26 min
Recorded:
1 h 38 min
